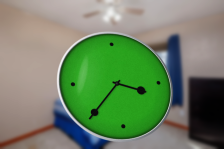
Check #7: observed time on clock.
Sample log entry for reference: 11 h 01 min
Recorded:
3 h 37 min
